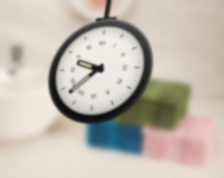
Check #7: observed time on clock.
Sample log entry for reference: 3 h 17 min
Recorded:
9 h 38 min
